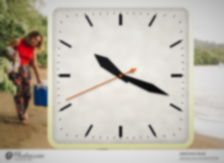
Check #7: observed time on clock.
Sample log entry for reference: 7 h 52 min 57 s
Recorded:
10 h 18 min 41 s
